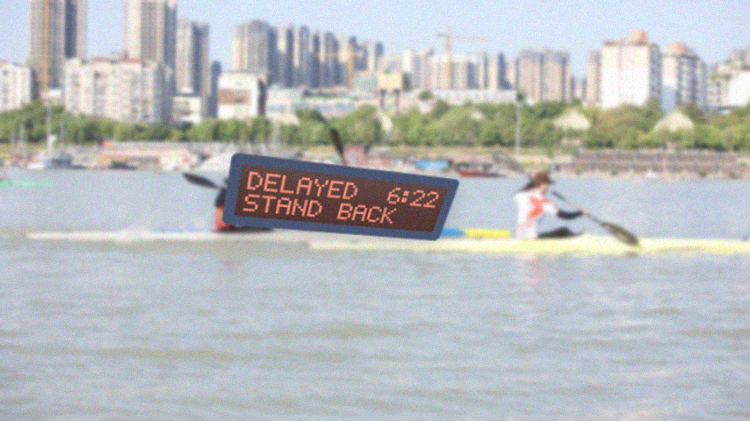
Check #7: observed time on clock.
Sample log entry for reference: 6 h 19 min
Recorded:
6 h 22 min
